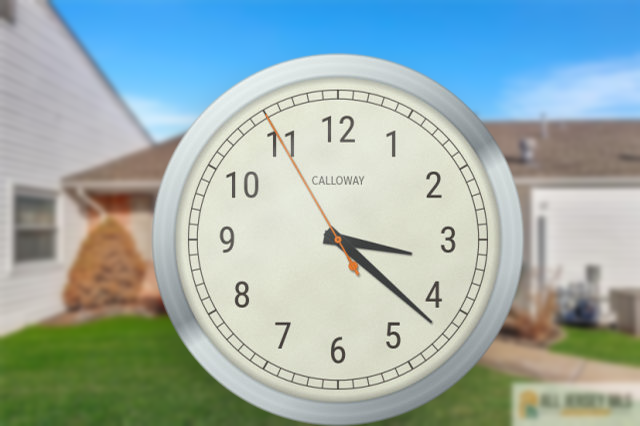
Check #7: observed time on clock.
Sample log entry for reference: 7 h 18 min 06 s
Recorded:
3 h 21 min 55 s
